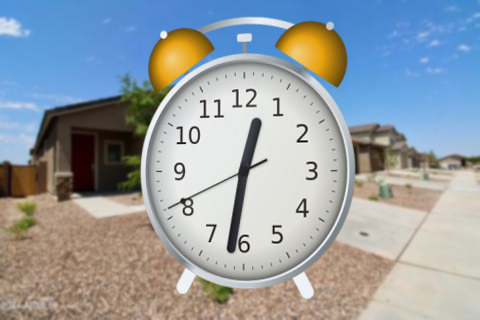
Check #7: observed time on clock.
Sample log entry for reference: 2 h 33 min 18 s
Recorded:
12 h 31 min 41 s
